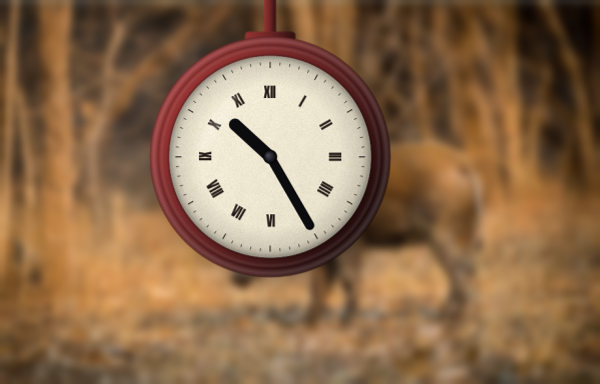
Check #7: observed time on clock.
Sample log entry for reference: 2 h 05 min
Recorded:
10 h 25 min
